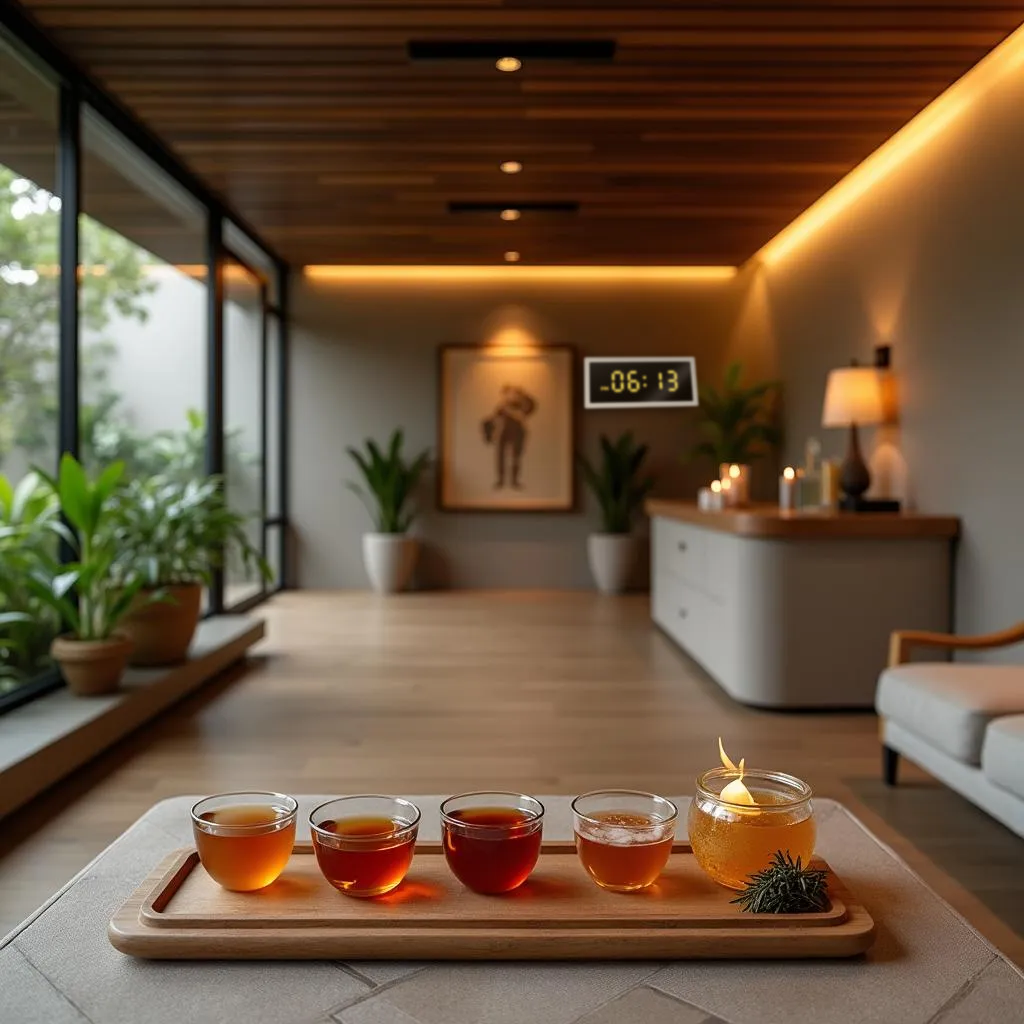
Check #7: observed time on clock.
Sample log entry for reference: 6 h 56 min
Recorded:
6 h 13 min
